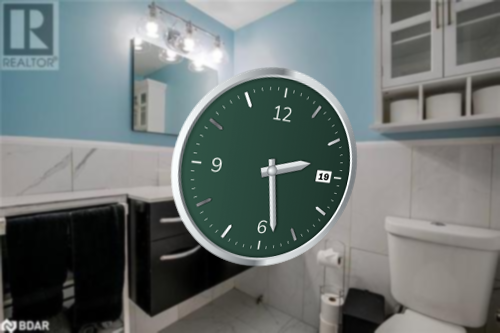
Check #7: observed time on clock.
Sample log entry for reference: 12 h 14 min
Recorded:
2 h 28 min
